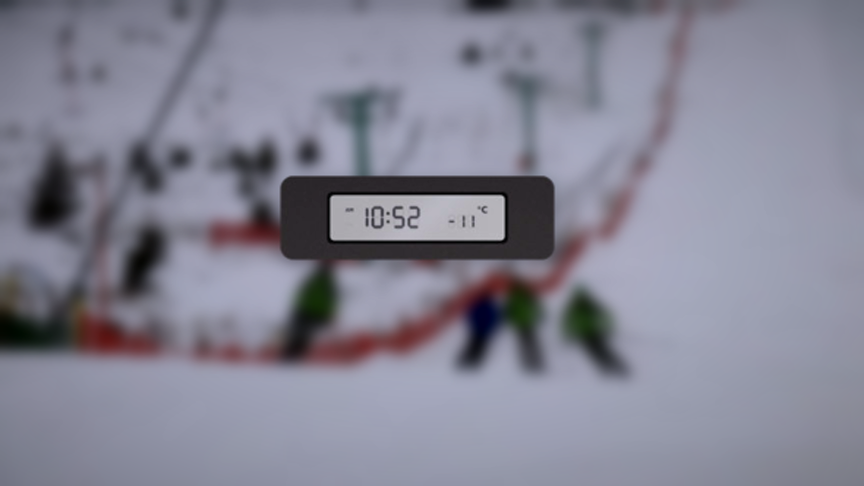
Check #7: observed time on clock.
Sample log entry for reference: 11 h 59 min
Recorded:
10 h 52 min
